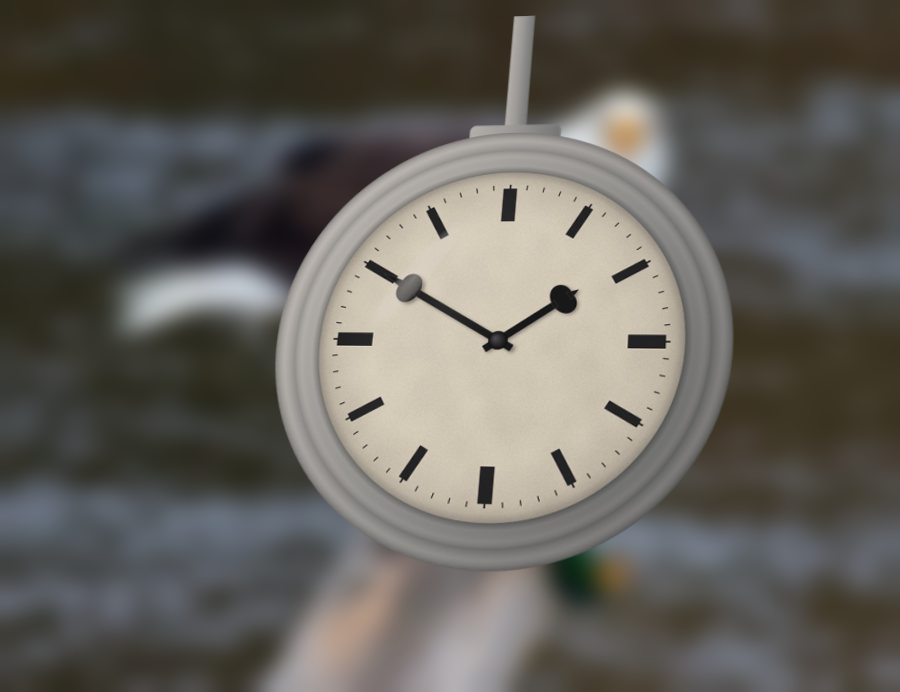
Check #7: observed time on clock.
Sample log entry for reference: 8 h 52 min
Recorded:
1 h 50 min
